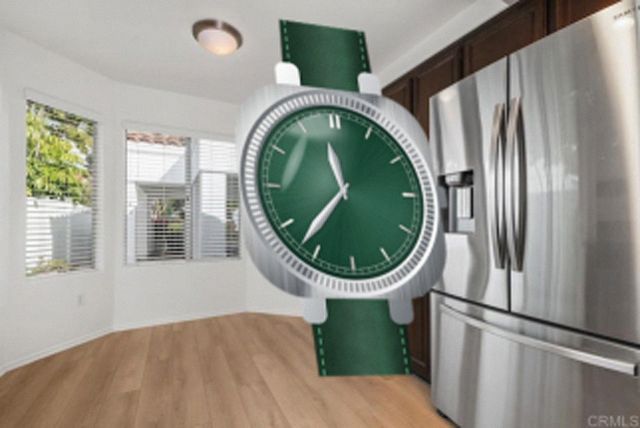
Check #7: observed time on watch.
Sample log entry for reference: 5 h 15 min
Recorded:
11 h 37 min
